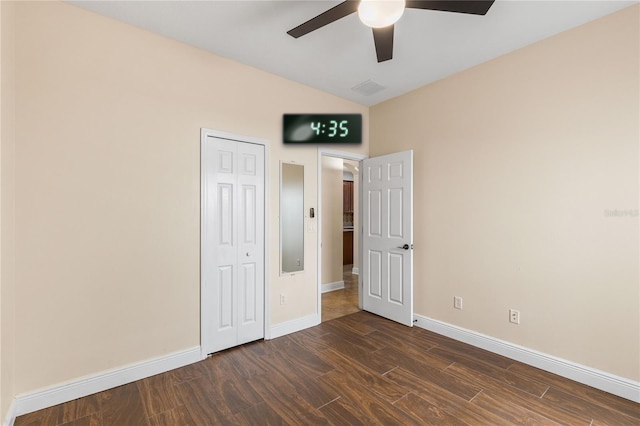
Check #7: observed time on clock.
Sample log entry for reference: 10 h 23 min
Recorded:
4 h 35 min
